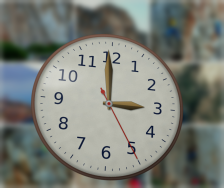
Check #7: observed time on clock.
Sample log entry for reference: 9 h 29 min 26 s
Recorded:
2 h 59 min 25 s
